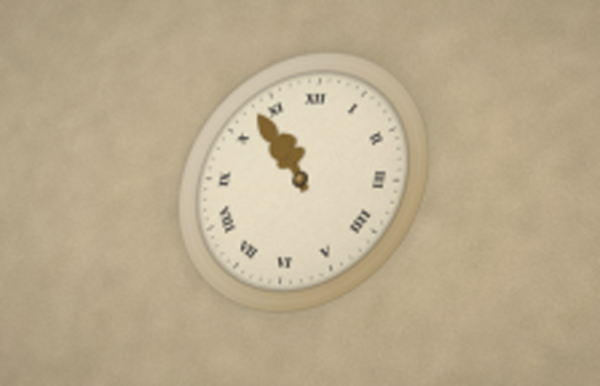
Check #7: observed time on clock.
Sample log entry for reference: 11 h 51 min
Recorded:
10 h 53 min
